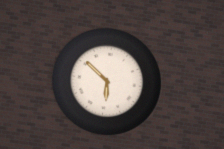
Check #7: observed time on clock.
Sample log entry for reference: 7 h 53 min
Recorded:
5 h 51 min
